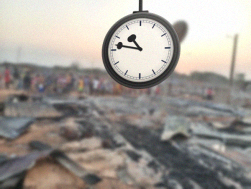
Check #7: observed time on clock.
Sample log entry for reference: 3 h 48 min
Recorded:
10 h 47 min
